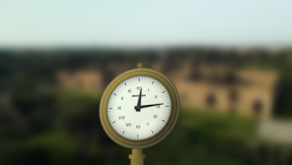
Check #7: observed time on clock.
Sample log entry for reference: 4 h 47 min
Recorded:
12 h 14 min
